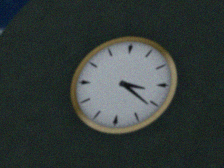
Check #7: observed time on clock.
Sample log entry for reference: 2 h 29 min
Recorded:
3 h 21 min
